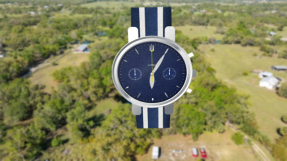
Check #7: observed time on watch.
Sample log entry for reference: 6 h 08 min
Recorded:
6 h 05 min
